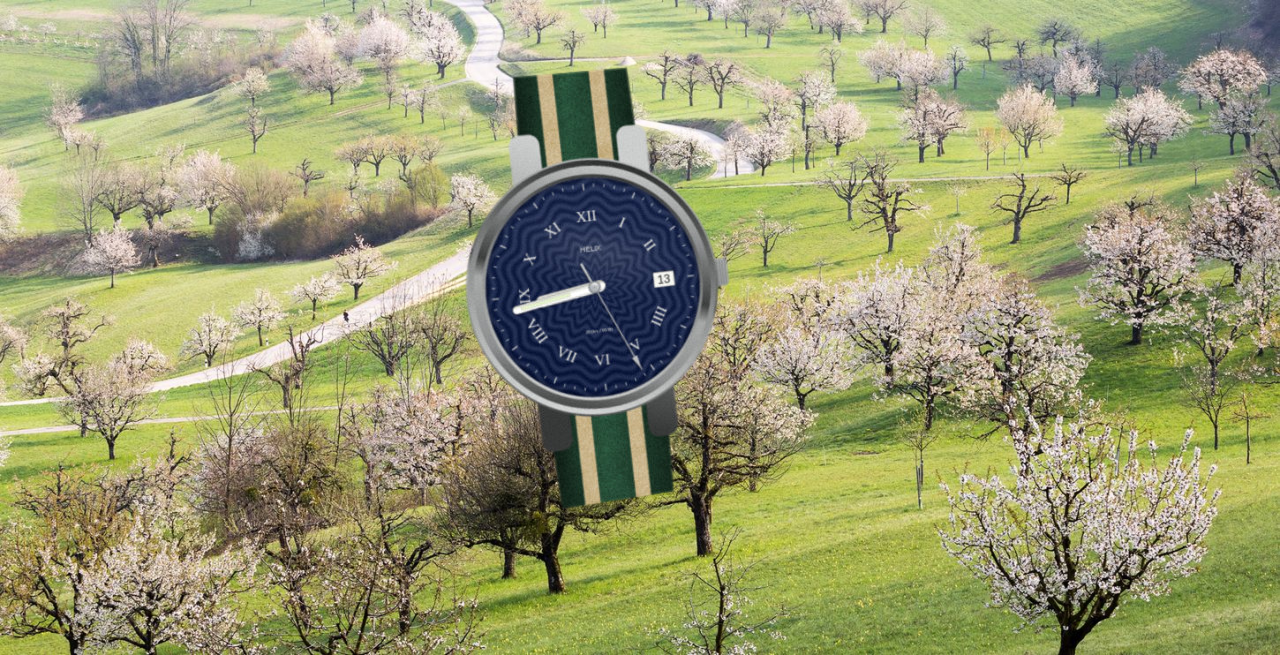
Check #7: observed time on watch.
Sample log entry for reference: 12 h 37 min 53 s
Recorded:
8 h 43 min 26 s
